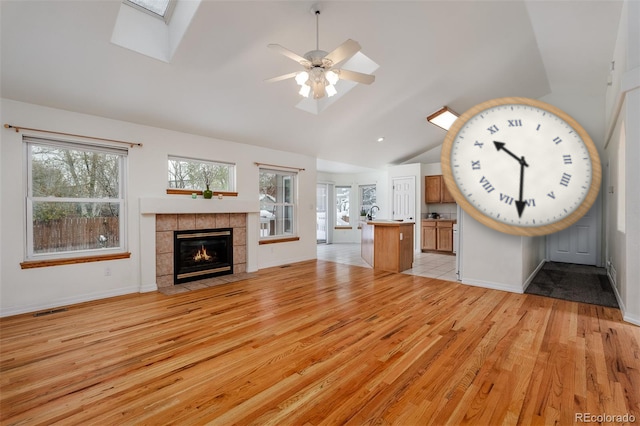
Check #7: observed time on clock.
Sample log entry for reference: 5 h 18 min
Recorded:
10 h 32 min
